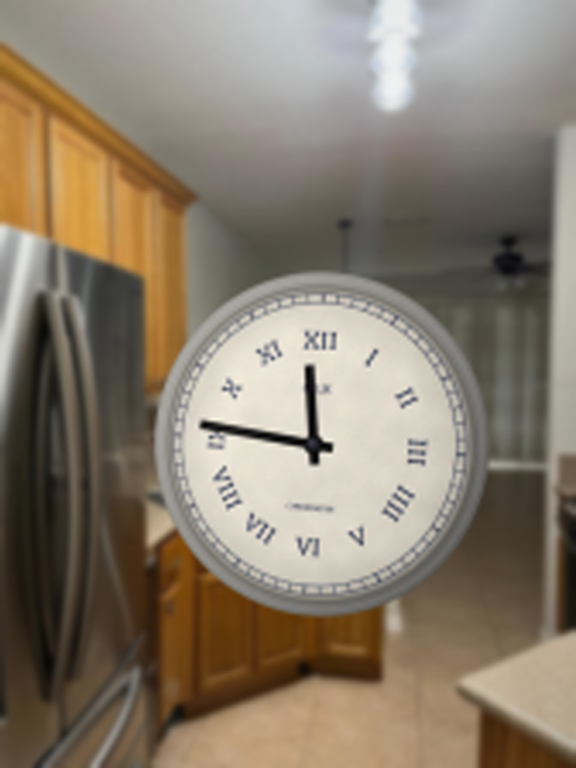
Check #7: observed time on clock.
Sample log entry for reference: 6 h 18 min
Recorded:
11 h 46 min
